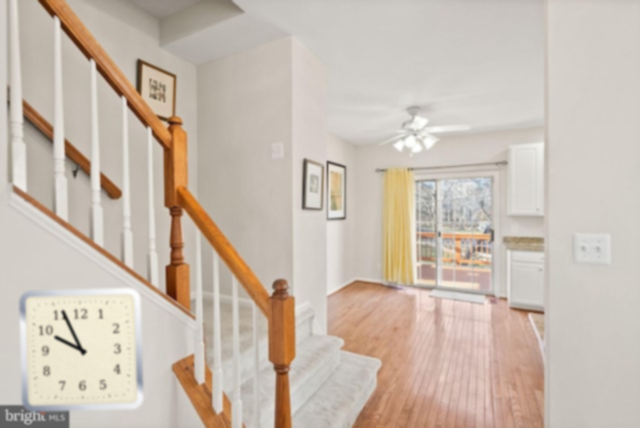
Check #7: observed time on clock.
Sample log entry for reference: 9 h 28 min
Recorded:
9 h 56 min
